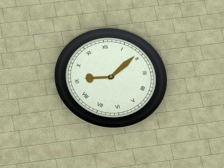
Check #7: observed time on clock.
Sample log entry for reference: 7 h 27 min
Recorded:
9 h 09 min
